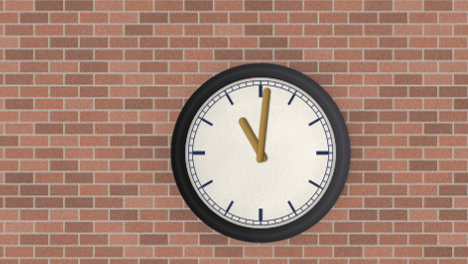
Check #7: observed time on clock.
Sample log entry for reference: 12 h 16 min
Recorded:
11 h 01 min
